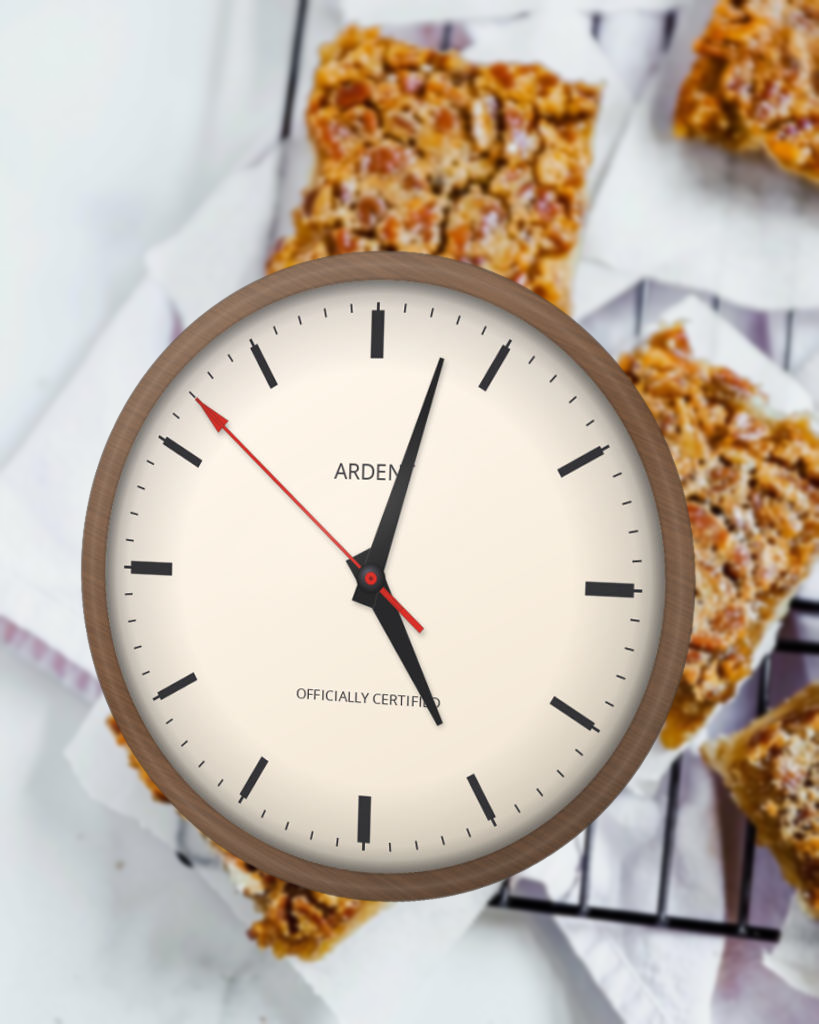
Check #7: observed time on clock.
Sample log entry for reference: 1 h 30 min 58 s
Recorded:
5 h 02 min 52 s
